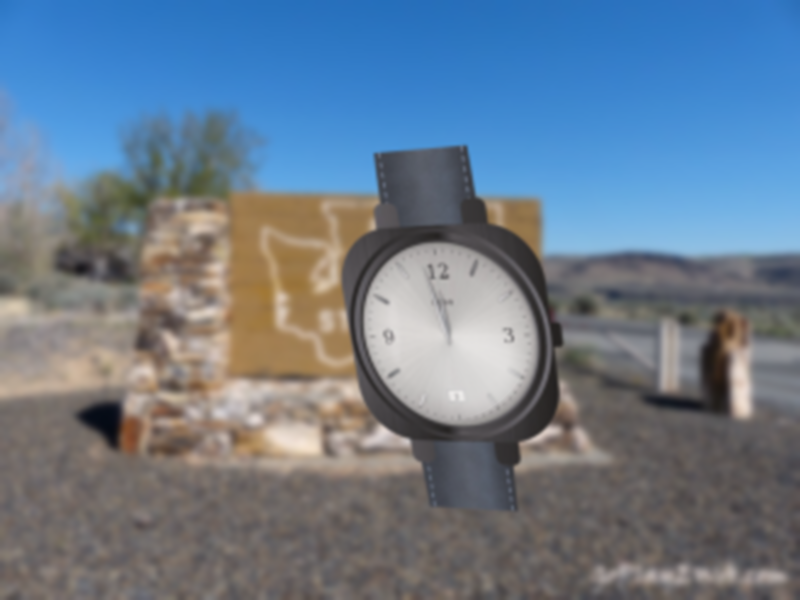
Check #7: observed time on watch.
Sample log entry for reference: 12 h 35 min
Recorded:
11 h 58 min
